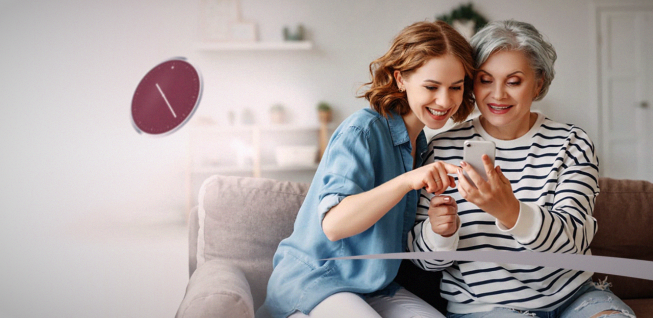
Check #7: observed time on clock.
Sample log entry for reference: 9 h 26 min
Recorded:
10 h 22 min
